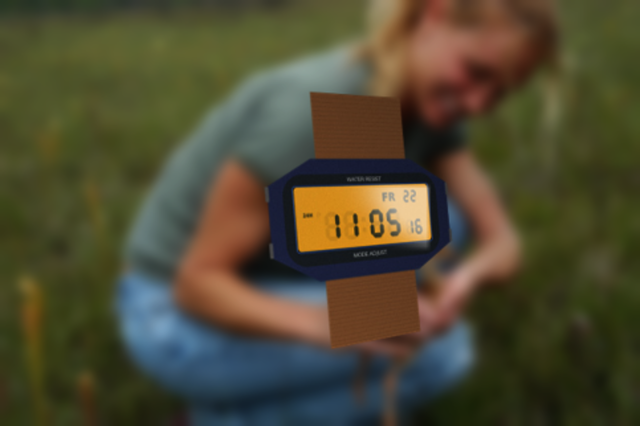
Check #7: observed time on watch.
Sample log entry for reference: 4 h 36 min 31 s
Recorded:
11 h 05 min 16 s
